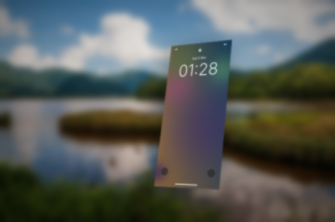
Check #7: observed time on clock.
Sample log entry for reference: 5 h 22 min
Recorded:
1 h 28 min
